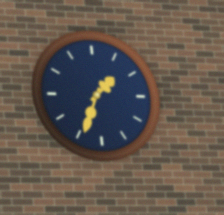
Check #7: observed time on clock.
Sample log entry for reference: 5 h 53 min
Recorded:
1 h 34 min
